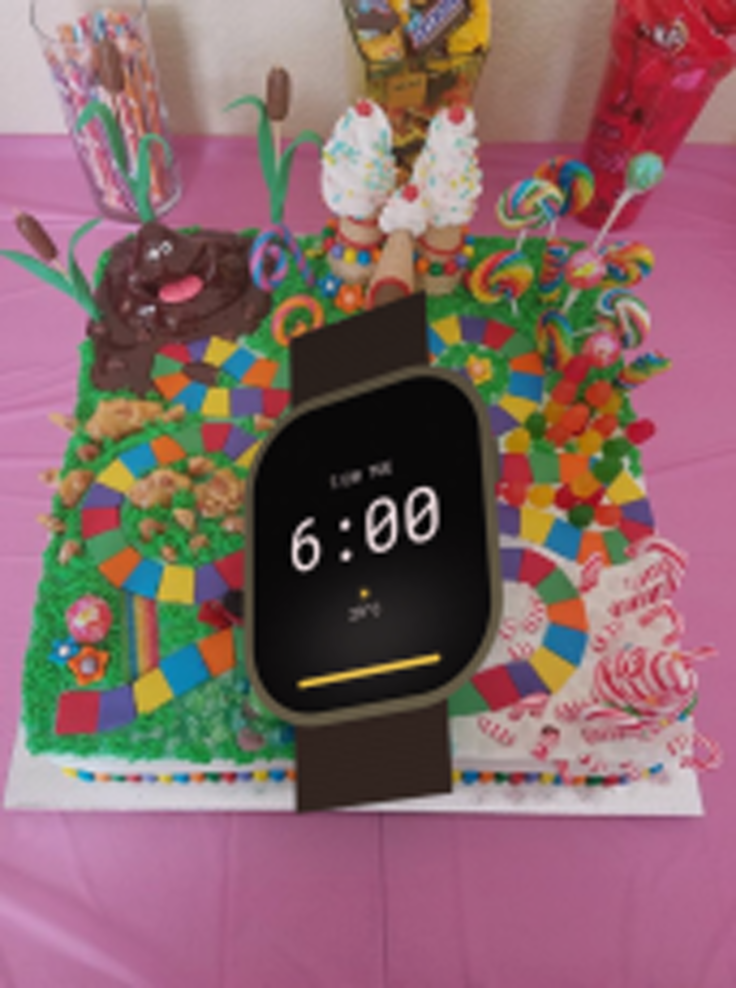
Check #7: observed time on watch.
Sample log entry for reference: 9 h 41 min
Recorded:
6 h 00 min
